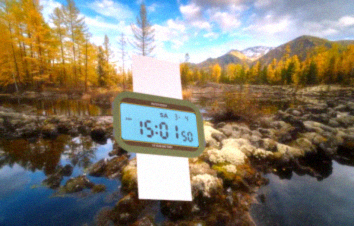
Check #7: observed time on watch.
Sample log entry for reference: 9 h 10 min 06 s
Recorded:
15 h 01 min 50 s
